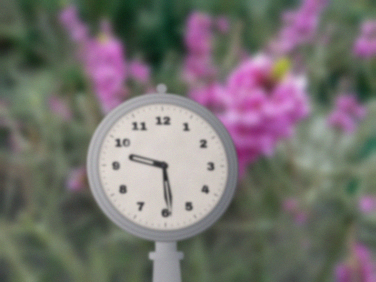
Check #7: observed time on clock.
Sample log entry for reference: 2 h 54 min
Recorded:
9 h 29 min
